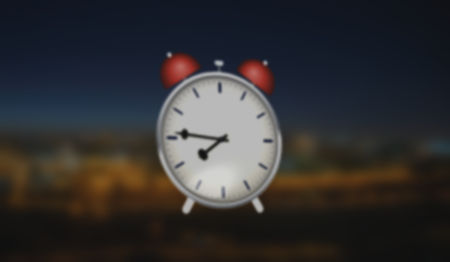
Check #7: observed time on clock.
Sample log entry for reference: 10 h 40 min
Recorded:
7 h 46 min
